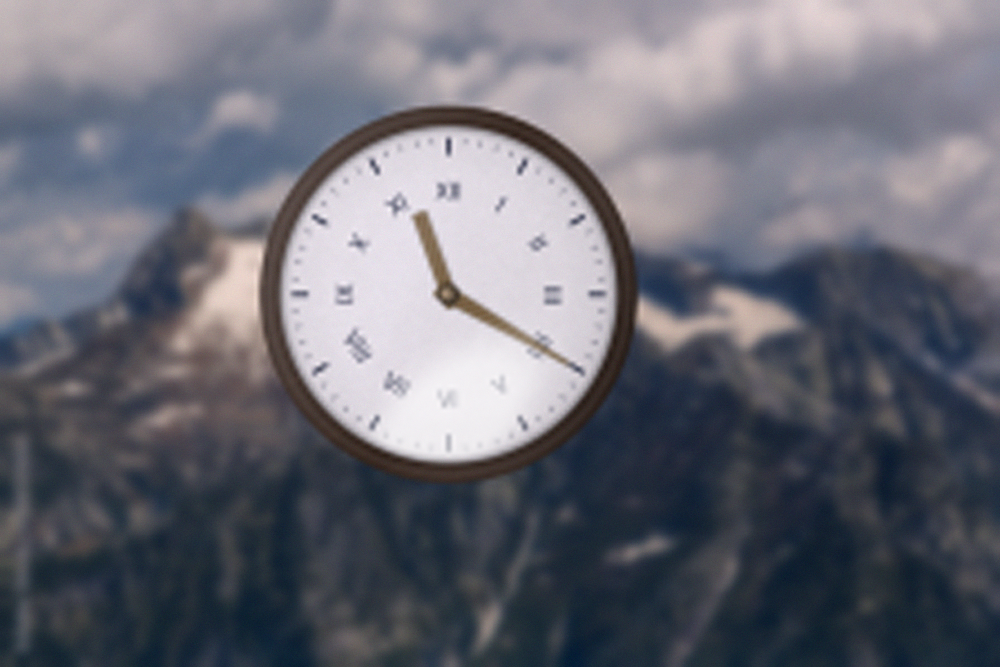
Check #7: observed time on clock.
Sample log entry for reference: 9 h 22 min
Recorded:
11 h 20 min
